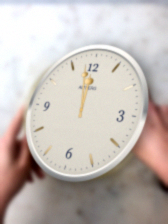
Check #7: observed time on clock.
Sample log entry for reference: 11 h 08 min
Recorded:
11 h 58 min
